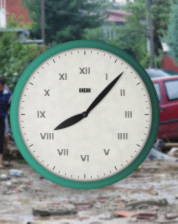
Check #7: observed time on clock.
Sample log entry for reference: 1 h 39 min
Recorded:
8 h 07 min
